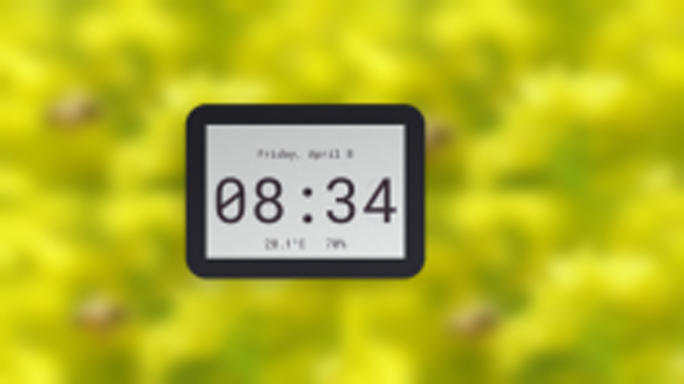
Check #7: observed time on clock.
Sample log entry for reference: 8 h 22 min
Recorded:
8 h 34 min
